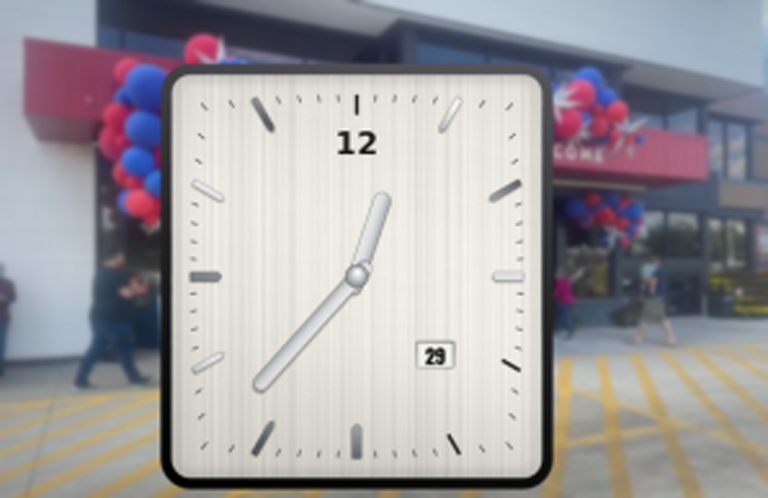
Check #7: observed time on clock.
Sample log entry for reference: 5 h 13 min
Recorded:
12 h 37 min
